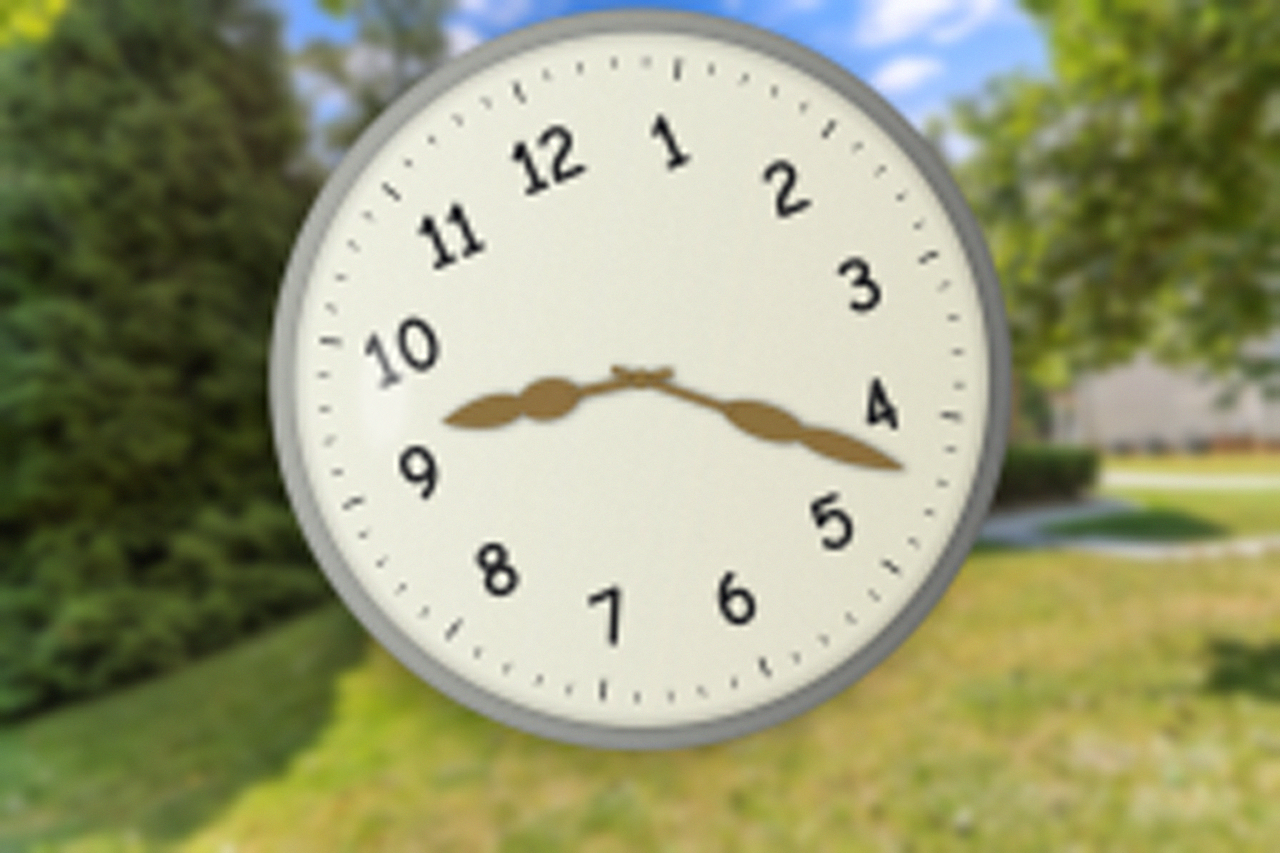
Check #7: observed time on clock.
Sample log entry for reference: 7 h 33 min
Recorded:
9 h 22 min
